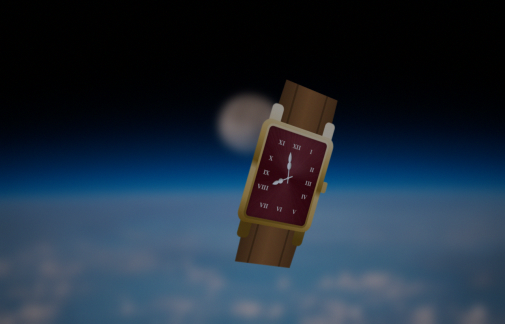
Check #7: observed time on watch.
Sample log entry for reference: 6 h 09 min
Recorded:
7 h 58 min
